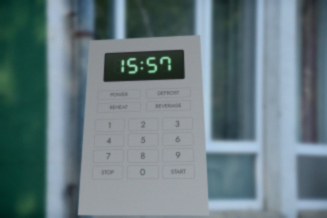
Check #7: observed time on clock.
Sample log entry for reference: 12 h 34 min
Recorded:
15 h 57 min
